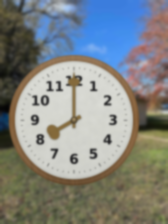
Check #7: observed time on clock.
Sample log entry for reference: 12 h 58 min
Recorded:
8 h 00 min
